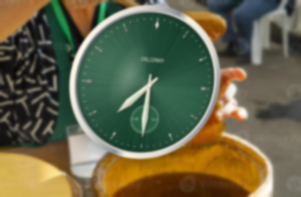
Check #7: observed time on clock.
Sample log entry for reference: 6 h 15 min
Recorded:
7 h 30 min
